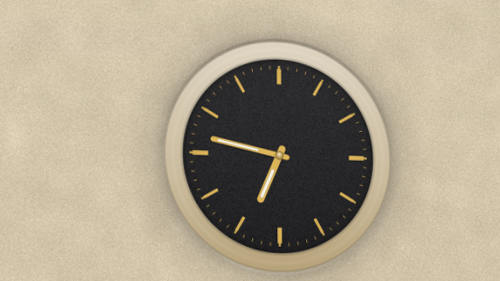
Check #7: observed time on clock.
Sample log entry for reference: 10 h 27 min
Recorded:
6 h 47 min
